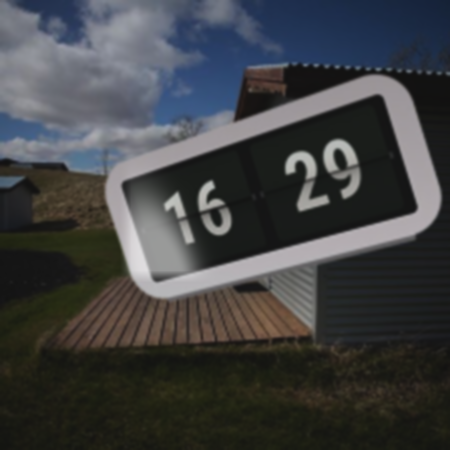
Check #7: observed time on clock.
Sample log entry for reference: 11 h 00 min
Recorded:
16 h 29 min
